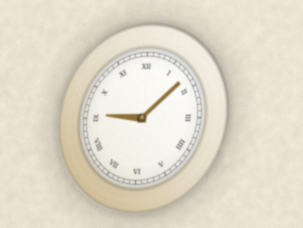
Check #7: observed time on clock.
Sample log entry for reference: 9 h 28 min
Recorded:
9 h 08 min
